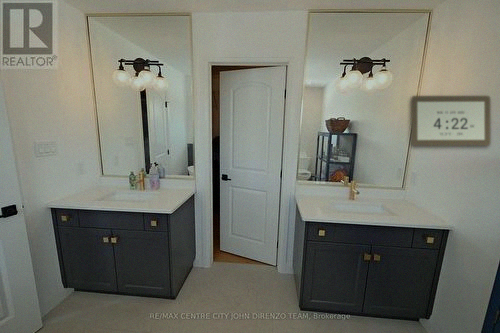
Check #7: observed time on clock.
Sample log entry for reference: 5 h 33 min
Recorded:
4 h 22 min
